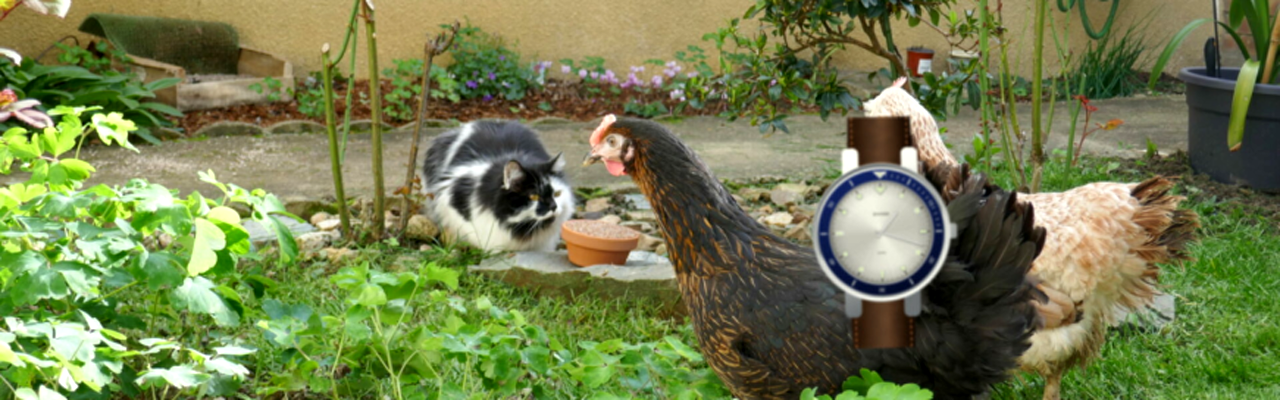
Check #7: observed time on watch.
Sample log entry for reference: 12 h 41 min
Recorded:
1 h 18 min
